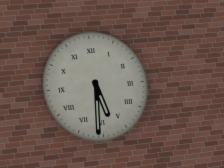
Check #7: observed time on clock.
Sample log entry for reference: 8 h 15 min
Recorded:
5 h 31 min
